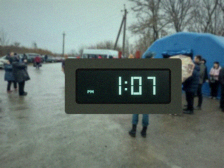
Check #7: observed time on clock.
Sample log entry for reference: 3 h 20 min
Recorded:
1 h 07 min
